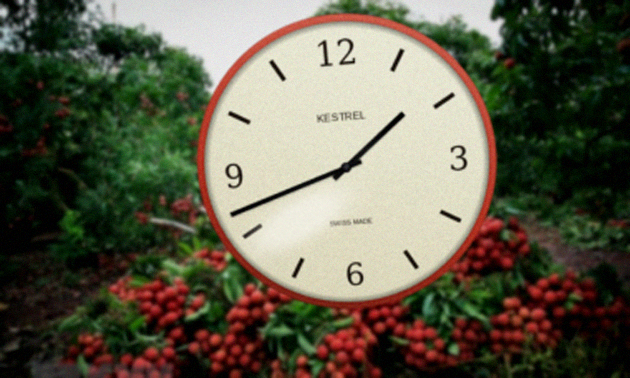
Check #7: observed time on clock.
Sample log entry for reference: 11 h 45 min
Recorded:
1 h 42 min
